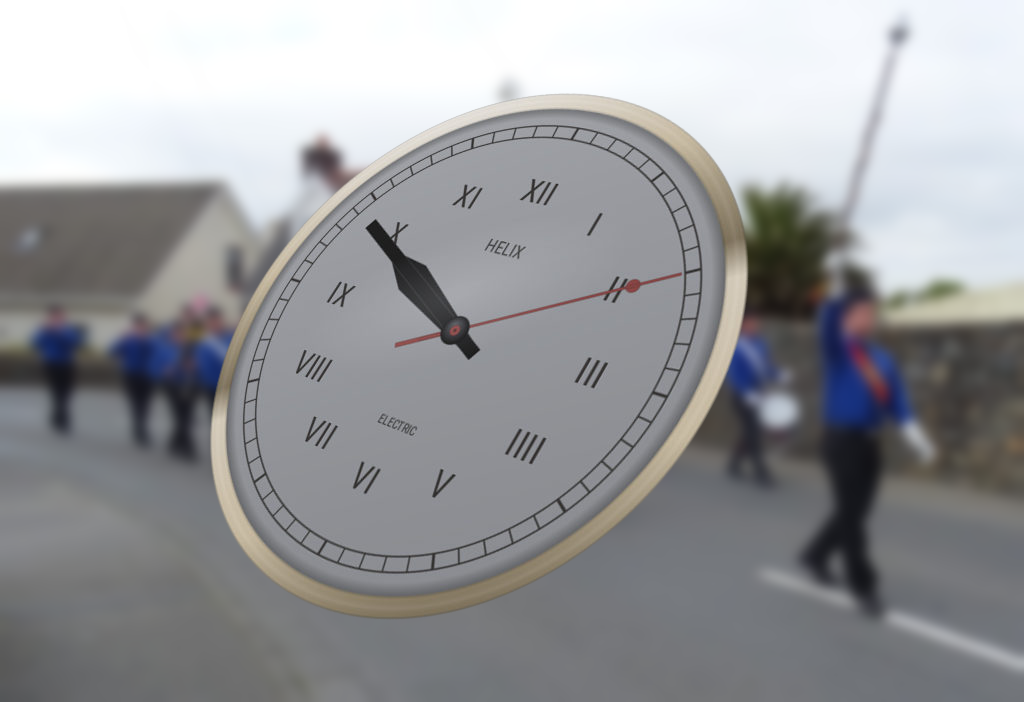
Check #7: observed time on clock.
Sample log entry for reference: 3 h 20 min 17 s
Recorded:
9 h 49 min 10 s
